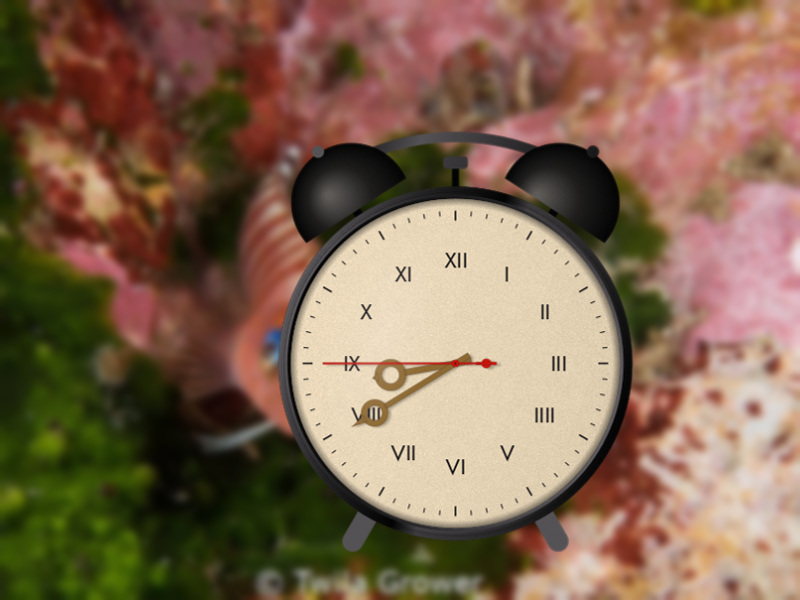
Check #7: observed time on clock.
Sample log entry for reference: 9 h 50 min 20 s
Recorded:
8 h 39 min 45 s
